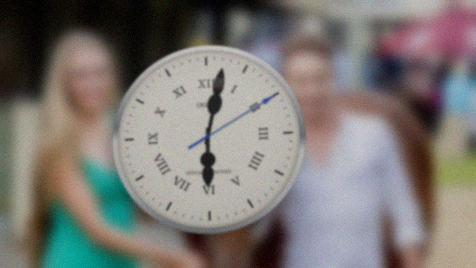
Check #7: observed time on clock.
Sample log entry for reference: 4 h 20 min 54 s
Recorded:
6 h 02 min 10 s
